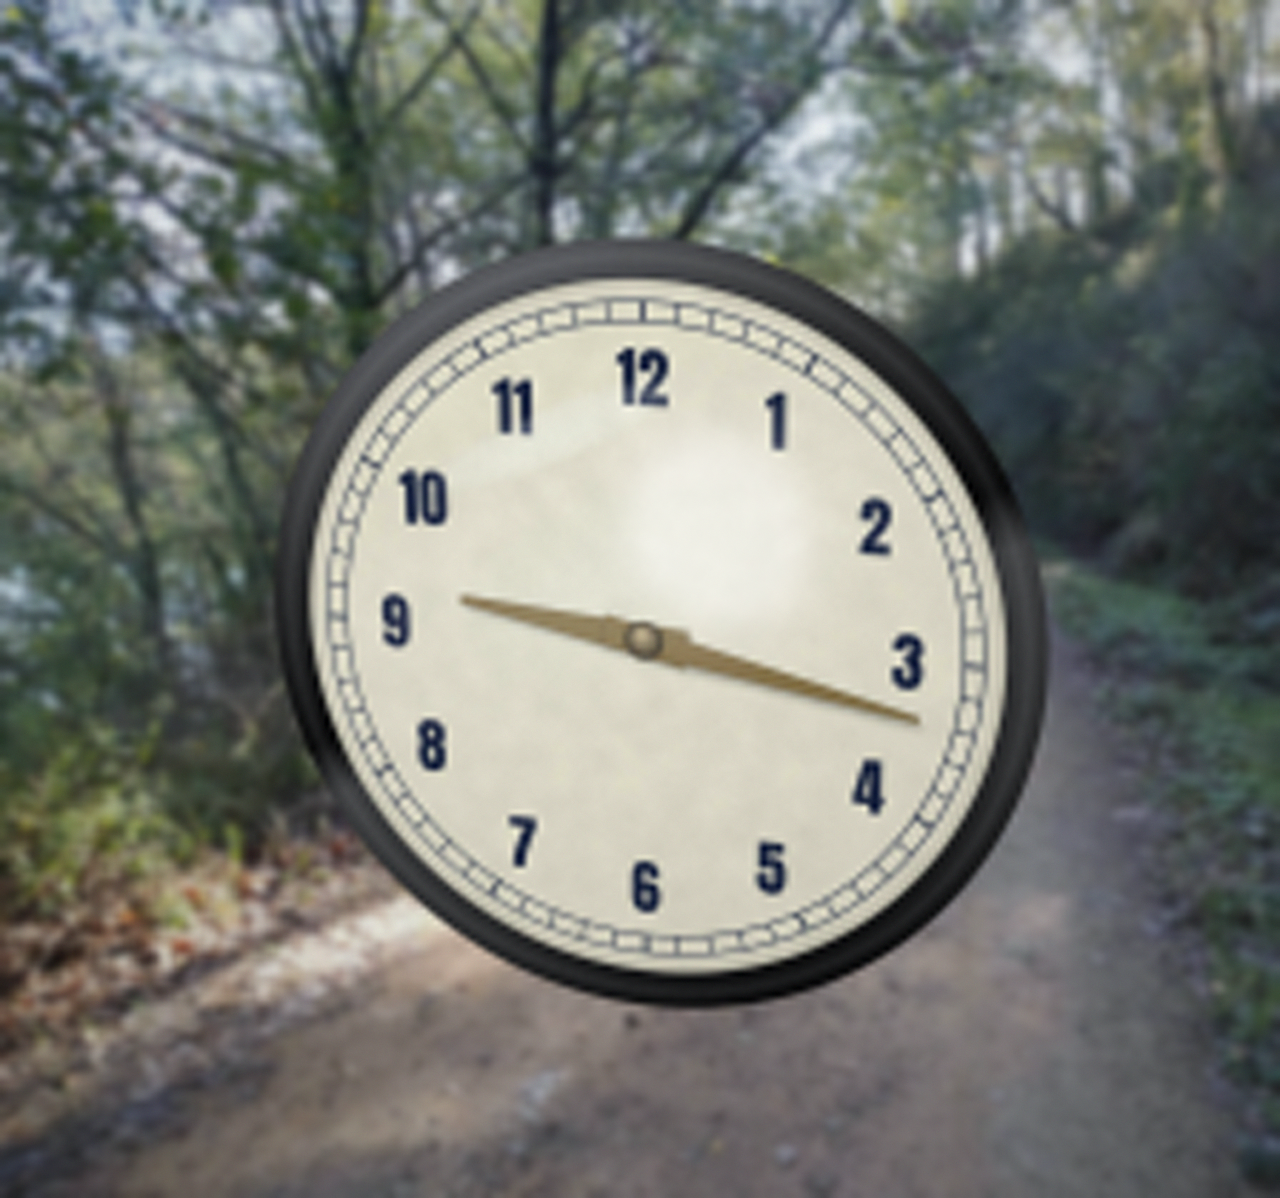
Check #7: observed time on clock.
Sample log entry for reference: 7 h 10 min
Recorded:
9 h 17 min
